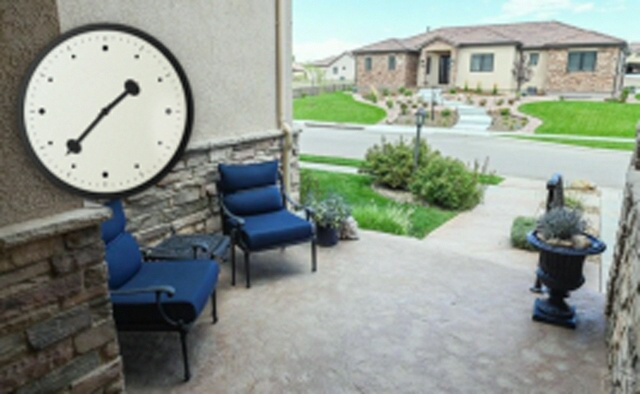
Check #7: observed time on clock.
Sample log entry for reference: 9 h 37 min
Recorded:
1 h 37 min
